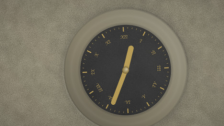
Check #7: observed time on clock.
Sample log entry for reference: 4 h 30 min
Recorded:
12 h 34 min
